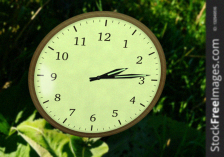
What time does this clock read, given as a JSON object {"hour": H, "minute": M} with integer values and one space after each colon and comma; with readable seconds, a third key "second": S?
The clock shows {"hour": 2, "minute": 14}
